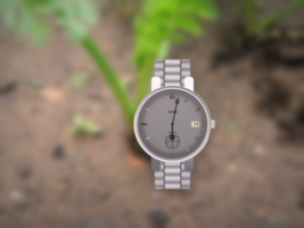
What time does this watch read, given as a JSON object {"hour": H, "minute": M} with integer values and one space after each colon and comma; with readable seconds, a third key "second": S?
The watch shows {"hour": 6, "minute": 2}
